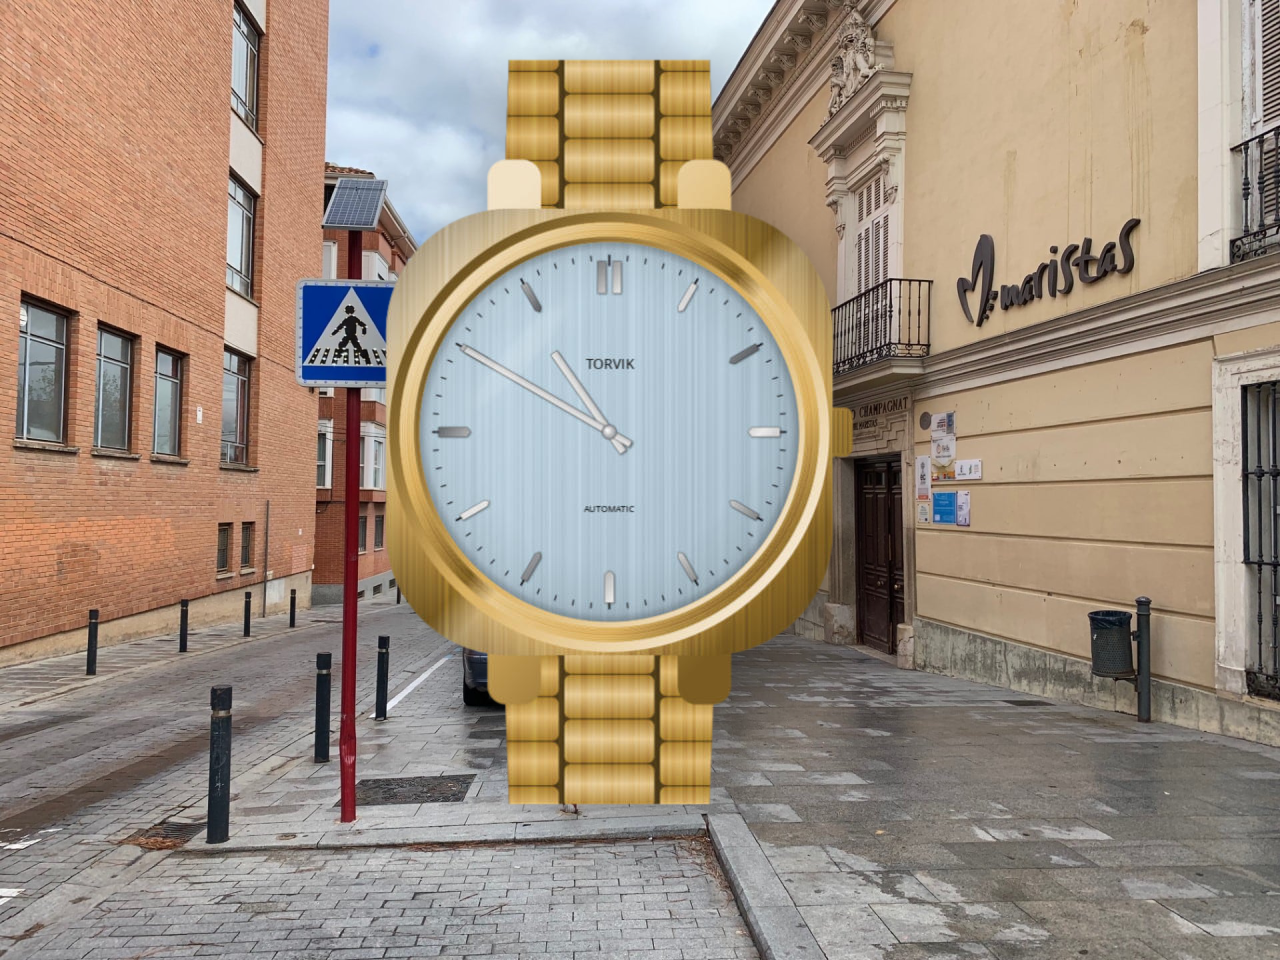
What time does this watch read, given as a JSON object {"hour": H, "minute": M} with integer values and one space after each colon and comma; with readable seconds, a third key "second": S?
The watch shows {"hour": 10, "minute": 50}
